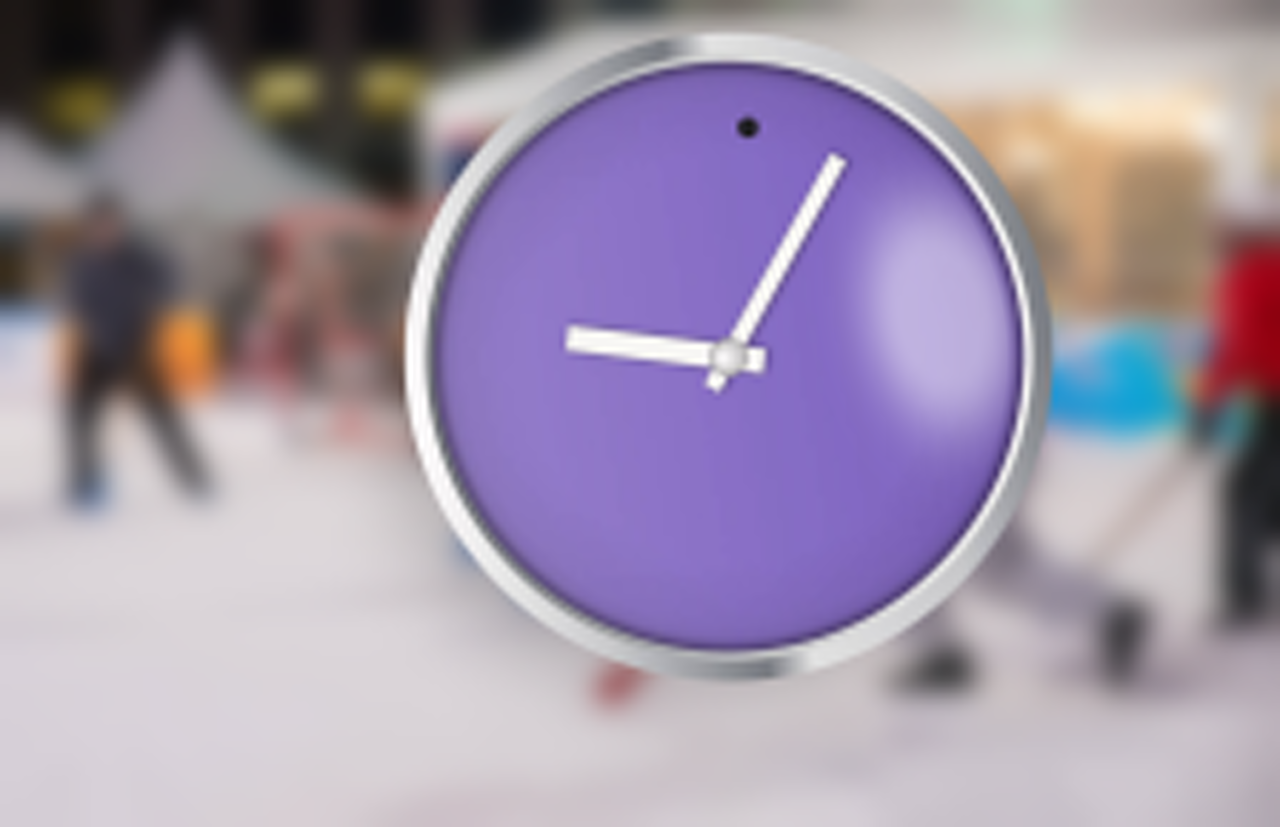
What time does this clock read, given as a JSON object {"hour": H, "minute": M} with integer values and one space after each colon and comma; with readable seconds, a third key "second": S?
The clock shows {"hour": 9, "minute": 4}
